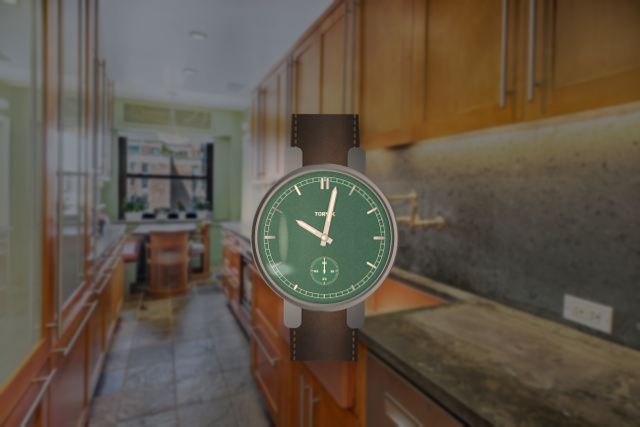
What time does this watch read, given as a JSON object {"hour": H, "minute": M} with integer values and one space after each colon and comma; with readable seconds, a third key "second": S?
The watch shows {"hour": 10, "minute": 2}
